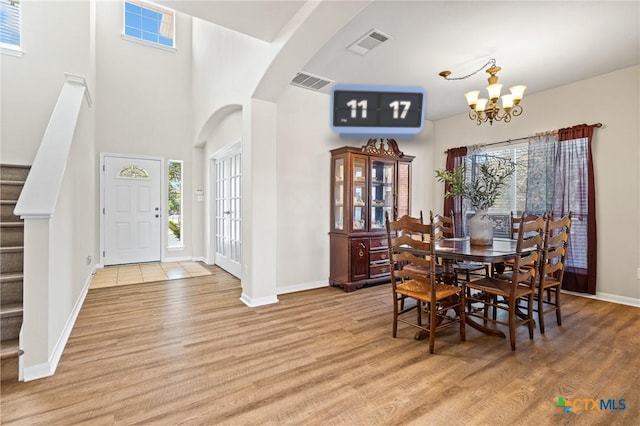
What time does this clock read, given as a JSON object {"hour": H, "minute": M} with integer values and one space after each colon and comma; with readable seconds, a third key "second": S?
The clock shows {"hour": 11, "minute": 17}
